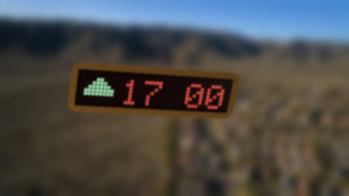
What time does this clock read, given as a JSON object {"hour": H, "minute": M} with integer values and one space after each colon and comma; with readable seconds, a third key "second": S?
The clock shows {"hour": 17, "minute": 0}
